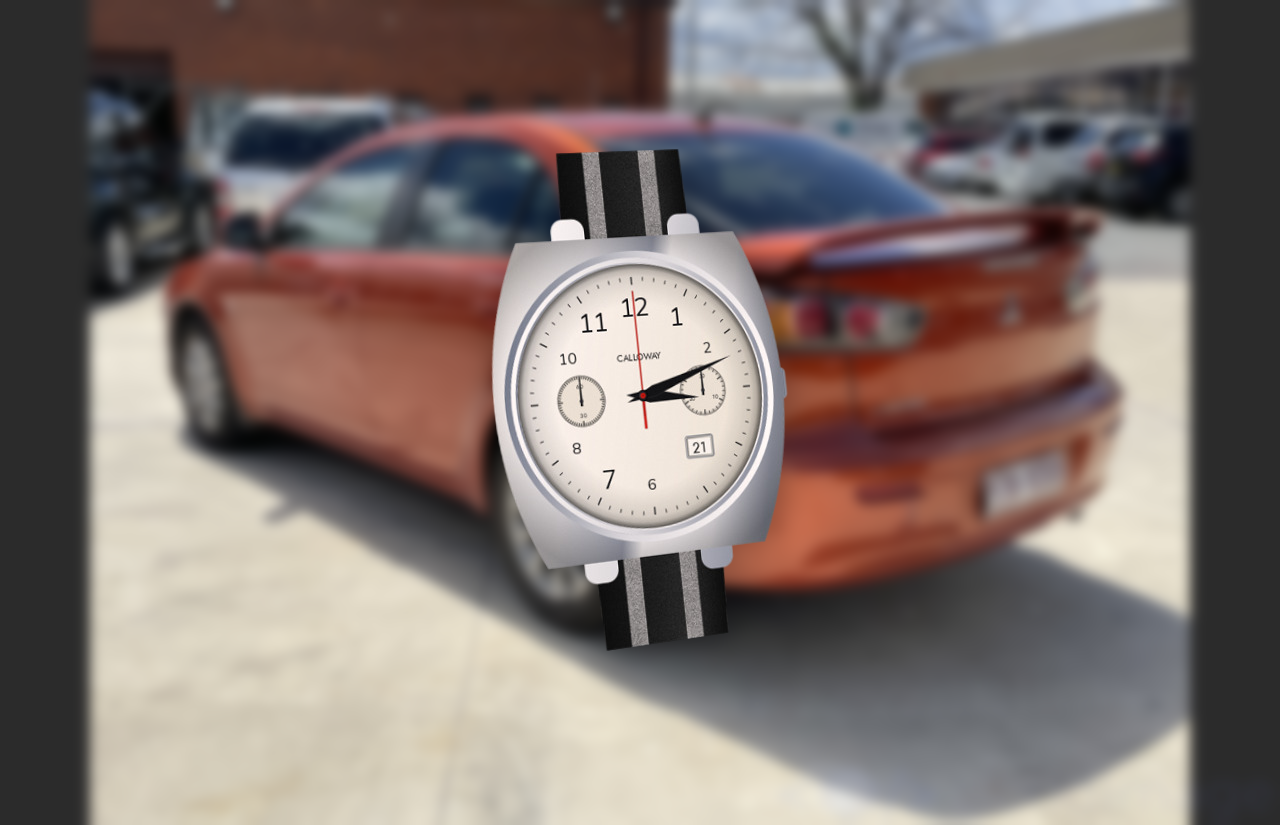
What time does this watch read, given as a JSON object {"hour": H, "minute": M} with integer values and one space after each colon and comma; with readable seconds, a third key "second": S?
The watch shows {"hour": 3, "minute": 12}
